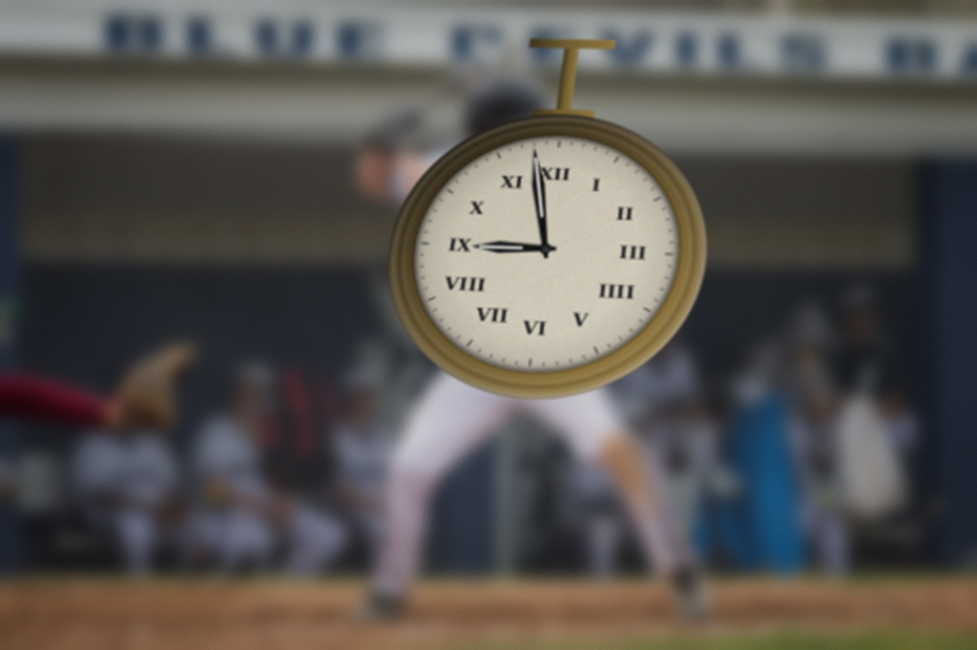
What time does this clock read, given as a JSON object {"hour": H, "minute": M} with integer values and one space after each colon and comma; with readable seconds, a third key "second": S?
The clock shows {"hour": 8, "minute": 58}
